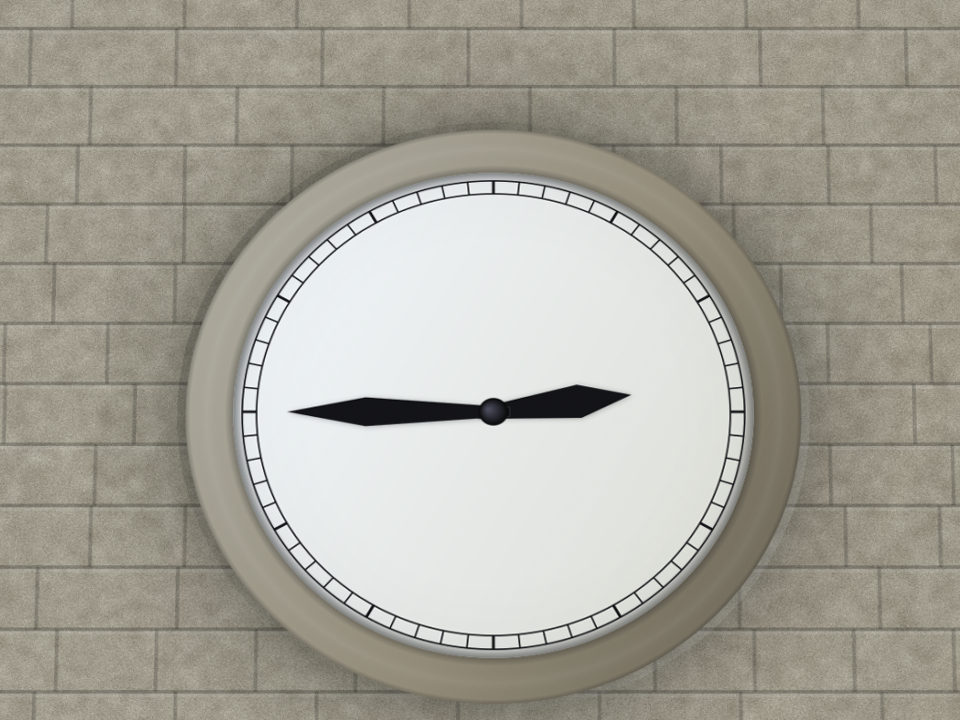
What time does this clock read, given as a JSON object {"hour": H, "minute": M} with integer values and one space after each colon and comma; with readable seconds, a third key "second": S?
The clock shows {"hour": 2, "minute": 45}
